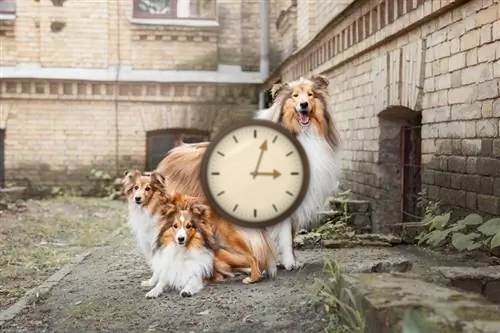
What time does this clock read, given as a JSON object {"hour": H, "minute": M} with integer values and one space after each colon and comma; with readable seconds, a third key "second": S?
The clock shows {"hour": 3, "minute": 3}
